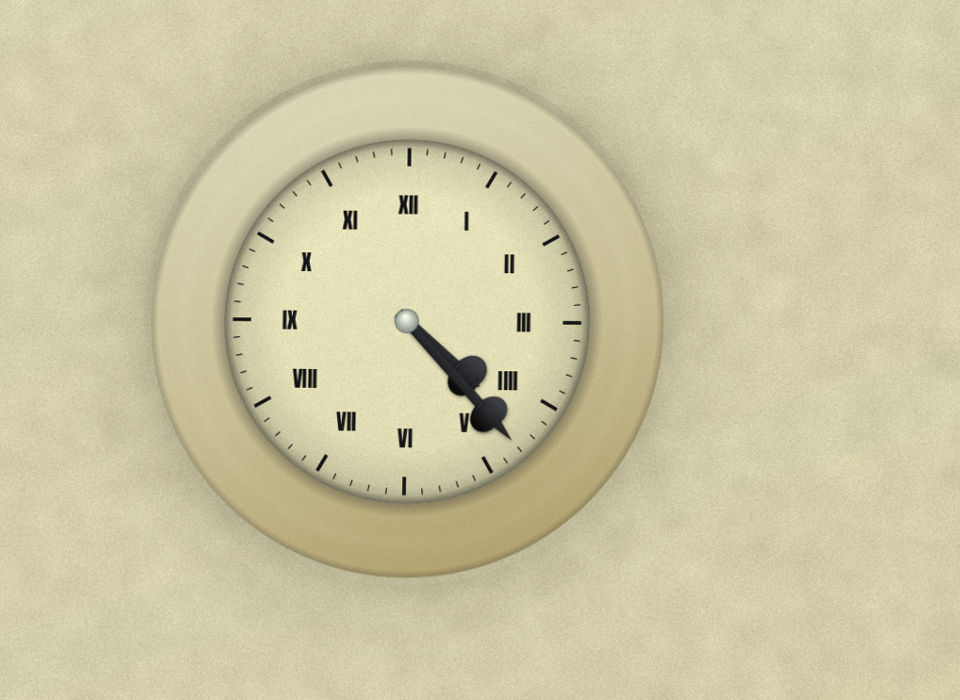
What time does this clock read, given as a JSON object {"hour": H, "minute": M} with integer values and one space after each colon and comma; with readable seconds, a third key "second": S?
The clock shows {"hour": 4, "minute": 23}
